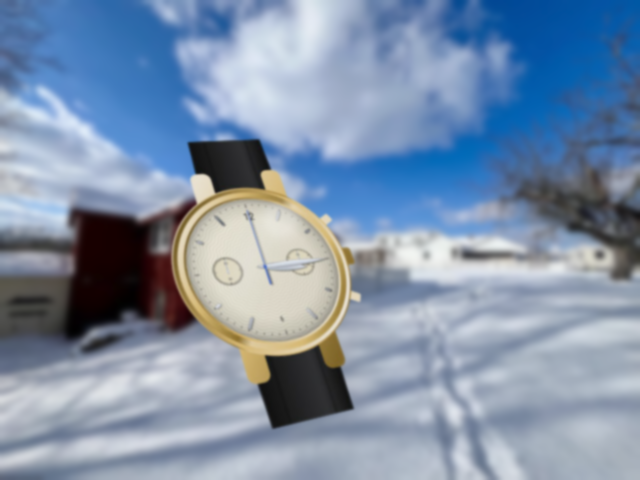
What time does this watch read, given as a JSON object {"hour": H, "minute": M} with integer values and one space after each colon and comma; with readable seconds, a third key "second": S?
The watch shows {"hour": 3, "minute": 15}
